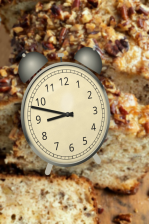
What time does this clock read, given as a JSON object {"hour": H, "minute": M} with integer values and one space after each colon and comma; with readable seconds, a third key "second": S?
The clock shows {"hour": 8, "minute": 48}
